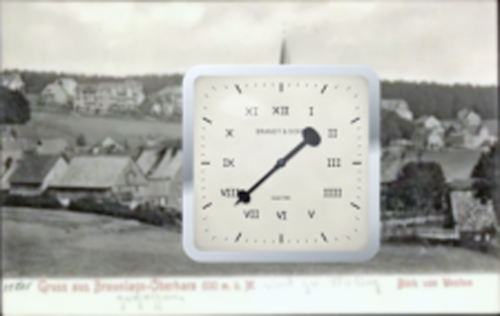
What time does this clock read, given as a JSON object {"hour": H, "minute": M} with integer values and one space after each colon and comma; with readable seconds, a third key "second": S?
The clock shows {"hour": 1, "minute": 38}
